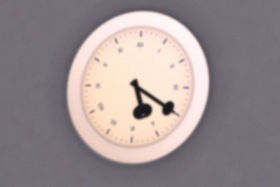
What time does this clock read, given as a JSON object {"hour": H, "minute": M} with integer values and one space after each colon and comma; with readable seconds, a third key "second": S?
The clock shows {"hour": 5, "minute": 20}
